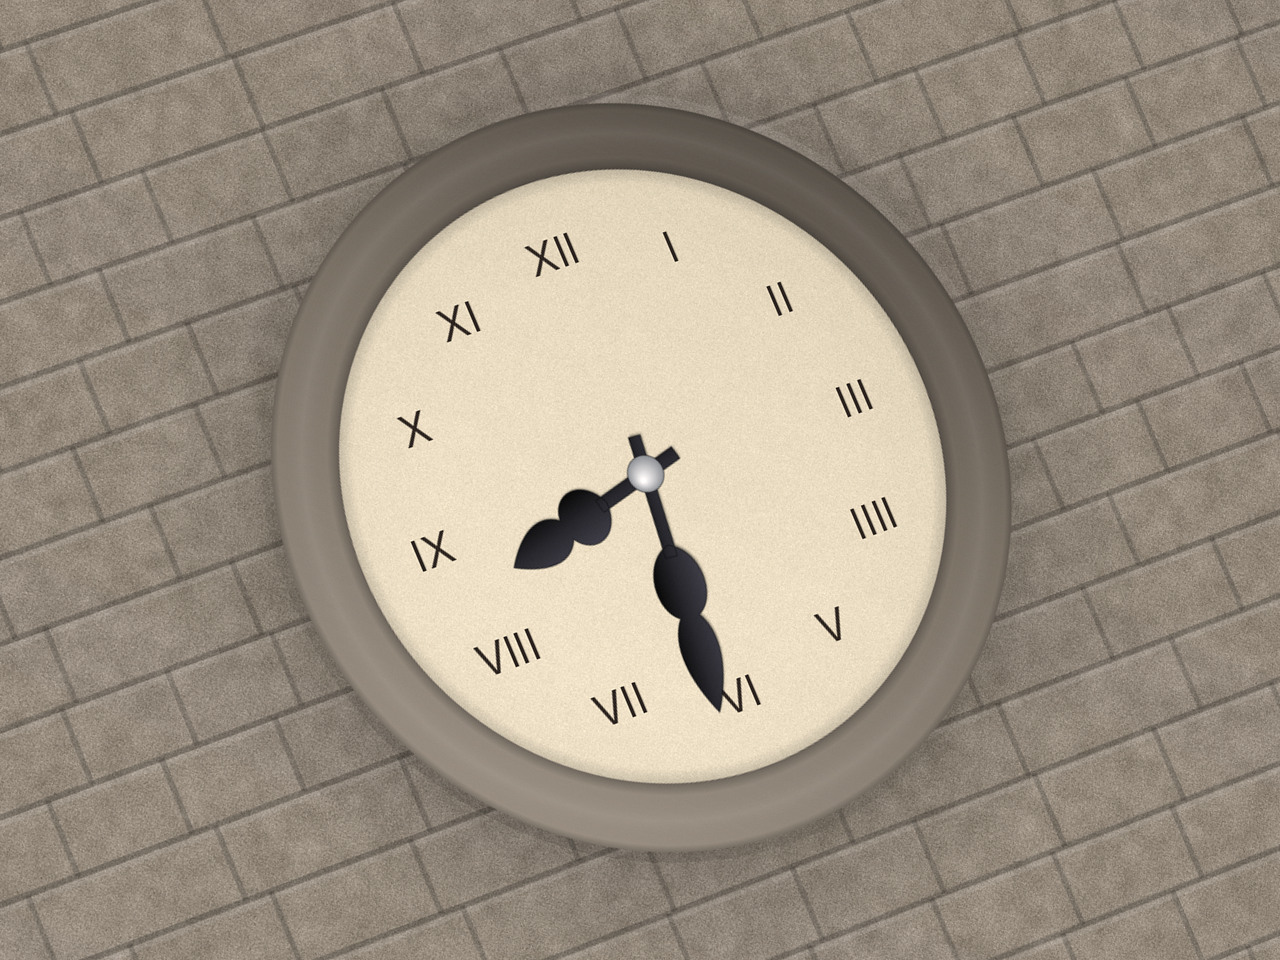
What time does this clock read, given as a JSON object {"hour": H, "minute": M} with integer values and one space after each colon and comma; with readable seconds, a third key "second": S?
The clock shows {"hour": 8, "minute": 31}
